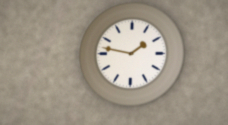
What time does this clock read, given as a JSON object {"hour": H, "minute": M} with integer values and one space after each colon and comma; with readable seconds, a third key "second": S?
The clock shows {"hour": 1, "minute": 47}
